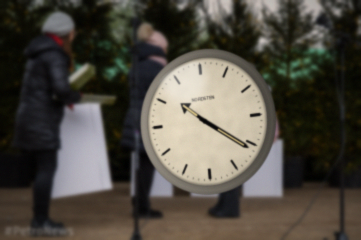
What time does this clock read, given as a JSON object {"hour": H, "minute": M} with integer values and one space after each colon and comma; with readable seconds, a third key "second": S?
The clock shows {"hour": 10, "minute": 21}
